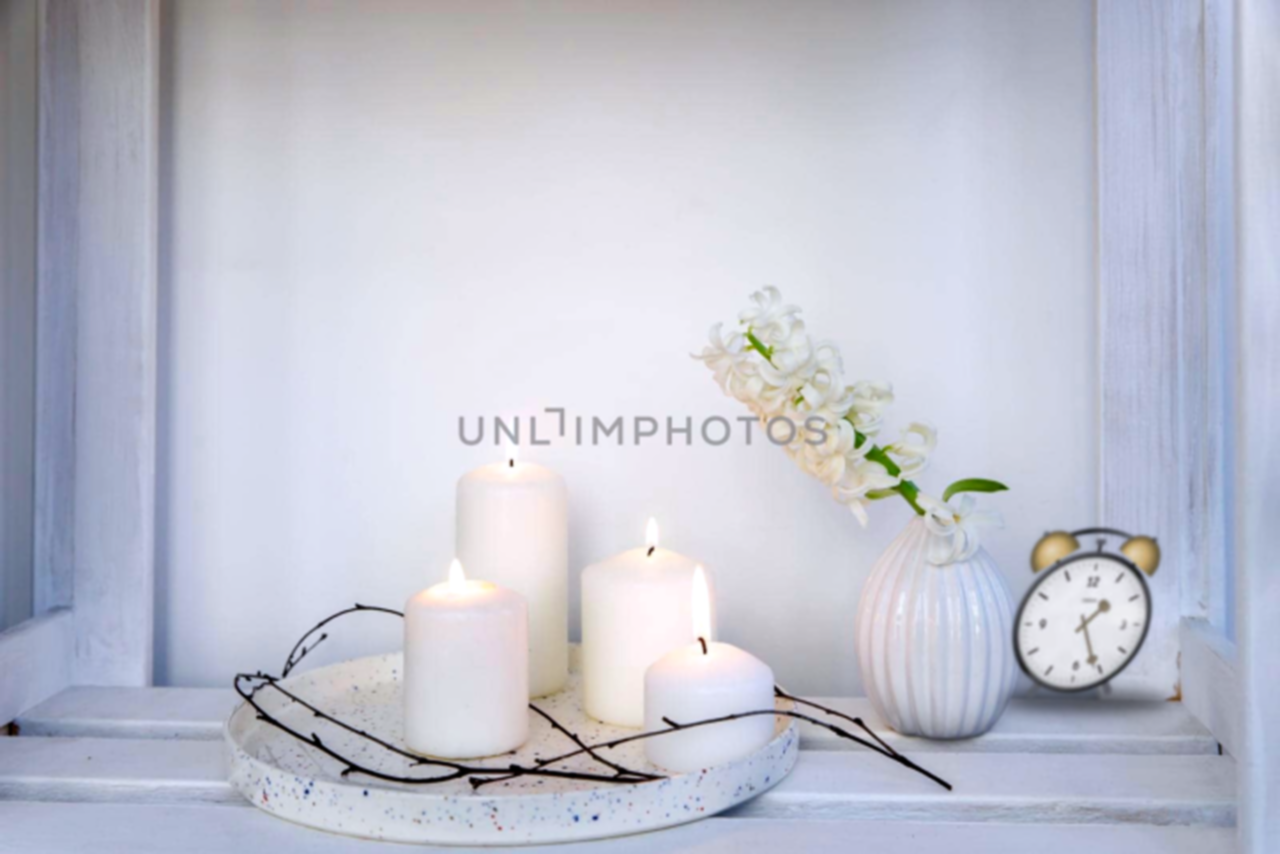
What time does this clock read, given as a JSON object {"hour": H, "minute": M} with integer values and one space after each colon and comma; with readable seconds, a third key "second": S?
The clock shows {"hour": 1, "minute": 26}
